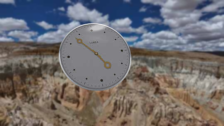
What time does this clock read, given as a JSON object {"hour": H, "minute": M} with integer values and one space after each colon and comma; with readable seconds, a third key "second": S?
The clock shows {"hour": 4, "minute": 53}
